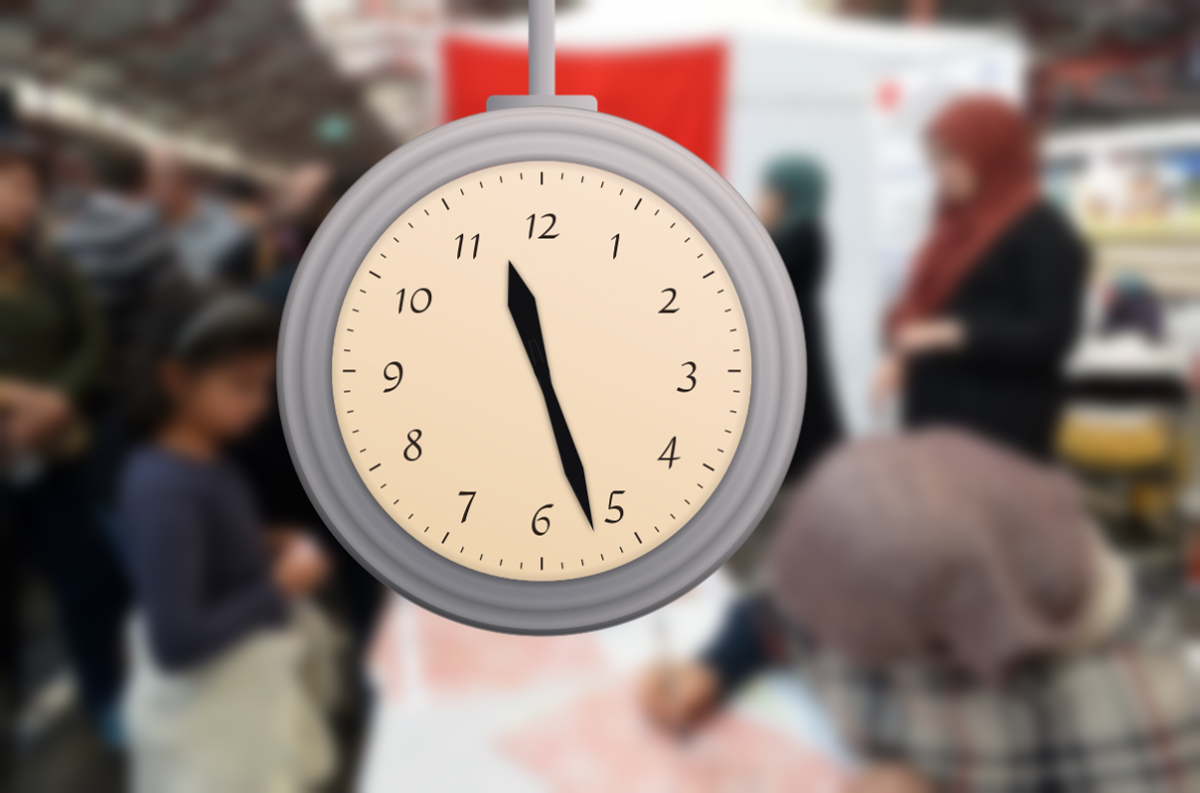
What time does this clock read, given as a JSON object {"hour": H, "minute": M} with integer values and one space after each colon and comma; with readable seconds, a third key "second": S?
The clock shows {"hour": 11, "minute": 27}
